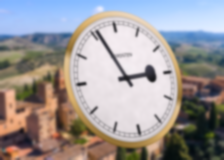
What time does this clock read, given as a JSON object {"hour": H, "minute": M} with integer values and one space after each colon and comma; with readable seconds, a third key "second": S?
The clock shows {"hour": 2, "minute": 56}
